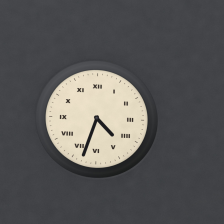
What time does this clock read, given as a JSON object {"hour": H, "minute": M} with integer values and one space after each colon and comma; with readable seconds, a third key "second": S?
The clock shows {"hour": 4, "minute": 33}
